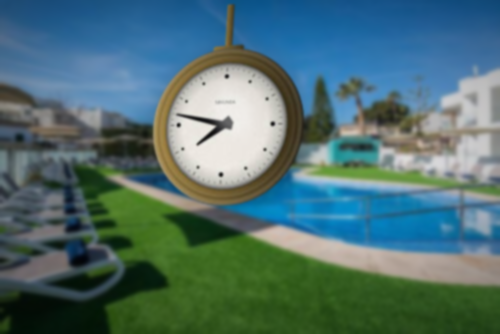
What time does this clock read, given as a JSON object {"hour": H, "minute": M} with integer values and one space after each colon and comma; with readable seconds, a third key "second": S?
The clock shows {"hour": 7, "minute": 47}
